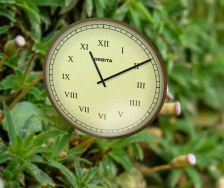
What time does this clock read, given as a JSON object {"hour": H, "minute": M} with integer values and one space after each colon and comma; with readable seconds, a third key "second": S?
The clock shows {"hour": 11, "minute": 10}
